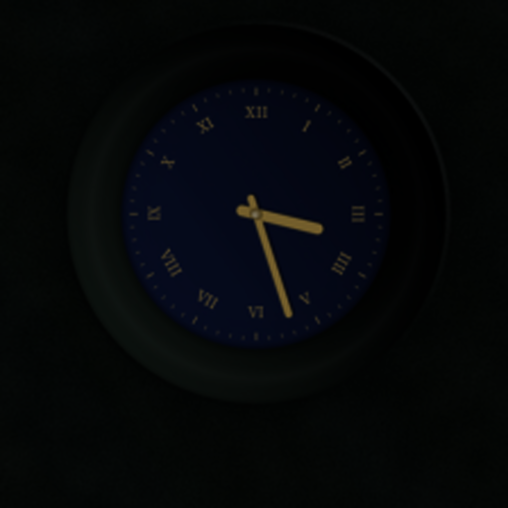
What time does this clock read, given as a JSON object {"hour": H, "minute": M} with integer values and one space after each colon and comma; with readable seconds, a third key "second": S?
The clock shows {"hour": 3, "minute": 27}
